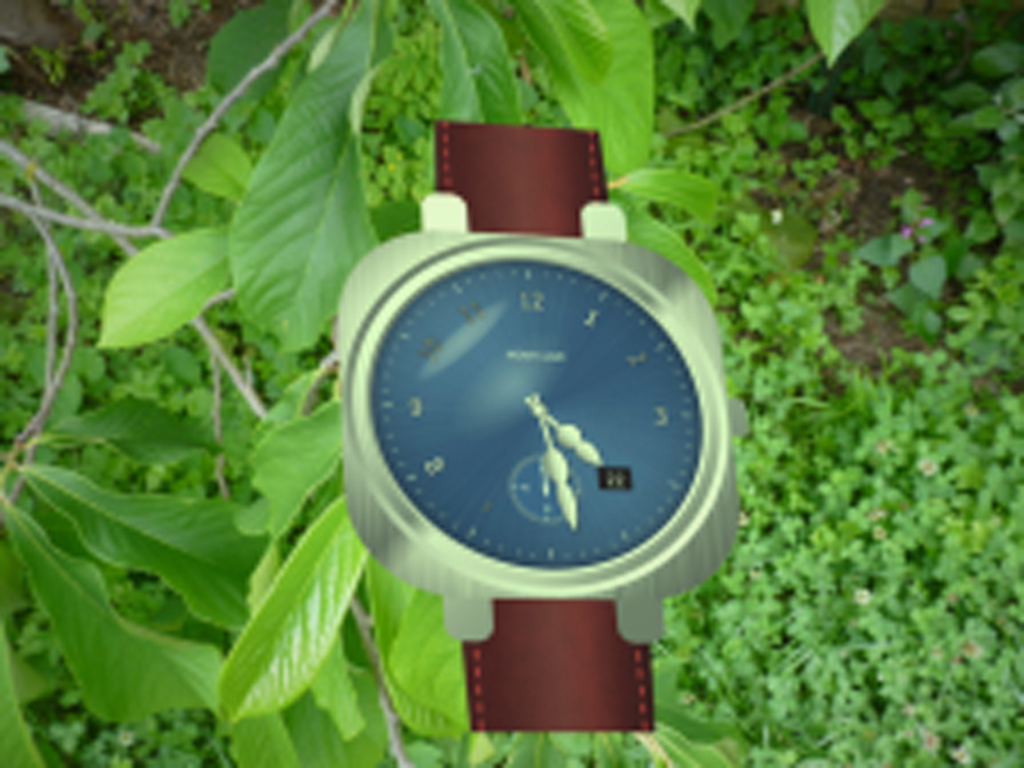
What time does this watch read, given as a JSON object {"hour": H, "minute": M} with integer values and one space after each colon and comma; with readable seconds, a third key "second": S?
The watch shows {"hour": 4, "minute": 28}
